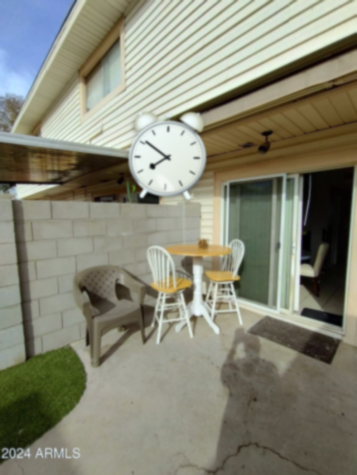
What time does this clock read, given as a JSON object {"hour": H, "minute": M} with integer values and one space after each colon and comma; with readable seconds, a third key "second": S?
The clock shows {"hour": 7, "minute": 51}
